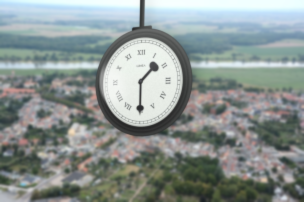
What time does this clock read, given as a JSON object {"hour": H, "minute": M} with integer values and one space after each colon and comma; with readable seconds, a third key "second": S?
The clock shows {"hour": 1, "minute": 30}
